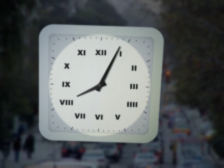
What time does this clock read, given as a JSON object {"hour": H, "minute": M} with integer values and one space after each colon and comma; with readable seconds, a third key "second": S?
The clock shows {"hour": 8, "minute": 4}
